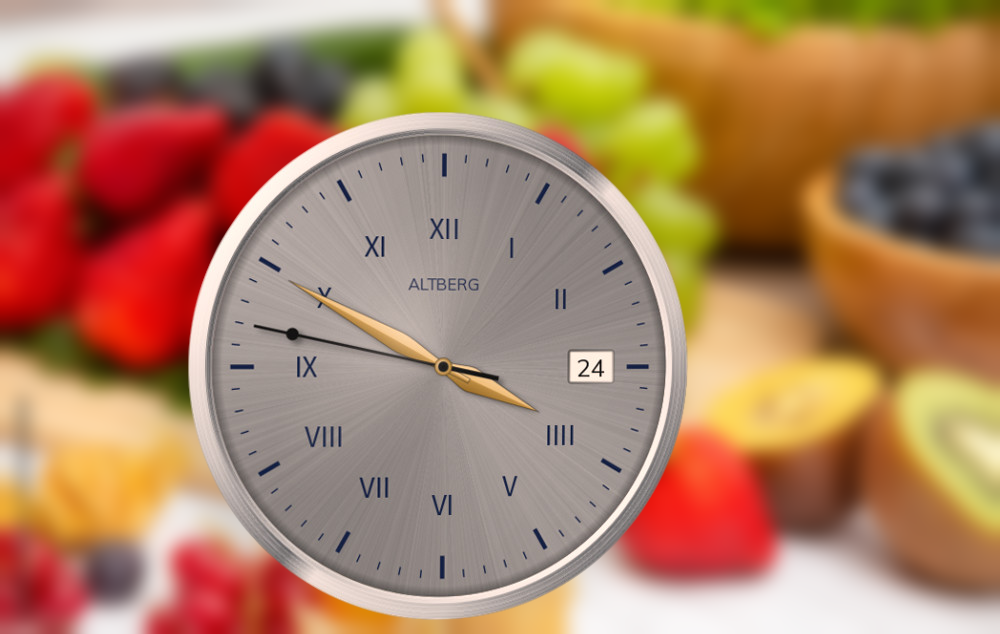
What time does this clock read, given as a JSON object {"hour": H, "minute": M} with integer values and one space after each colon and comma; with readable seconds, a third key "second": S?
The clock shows {"hour": 3, "minute": 49, "second": 47}
